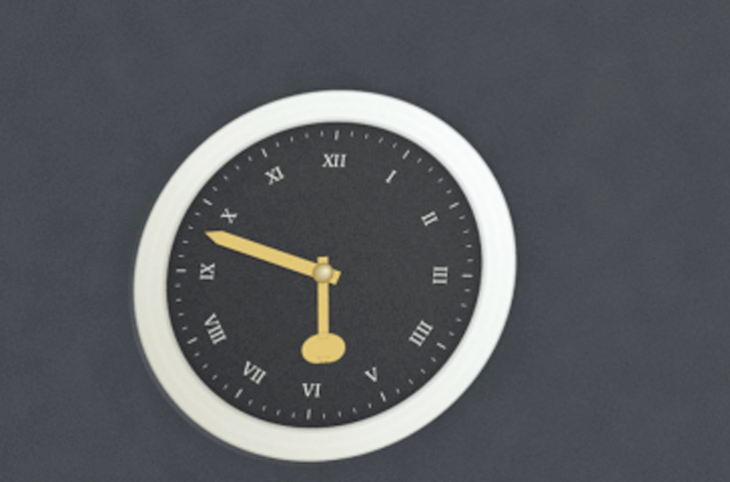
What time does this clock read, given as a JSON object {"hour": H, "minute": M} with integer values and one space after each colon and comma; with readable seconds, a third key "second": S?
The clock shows {"hour": 5, "minute": 48}
